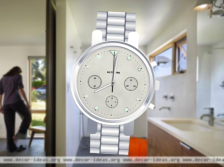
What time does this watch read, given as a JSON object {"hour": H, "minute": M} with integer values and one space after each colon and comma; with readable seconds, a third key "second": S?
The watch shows {"hour": 8, "minute": 1}
